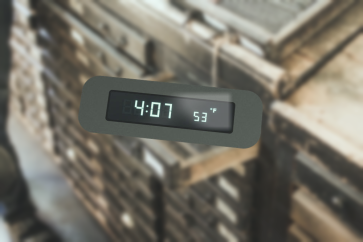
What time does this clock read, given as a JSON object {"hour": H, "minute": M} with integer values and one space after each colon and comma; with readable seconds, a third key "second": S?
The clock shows {"hour": 4, "minute": 7}
